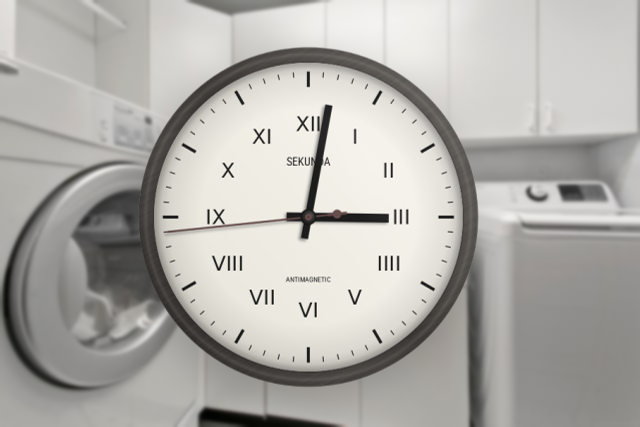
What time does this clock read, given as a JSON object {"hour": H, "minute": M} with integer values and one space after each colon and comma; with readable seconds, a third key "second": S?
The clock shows {"hour": 3, "minute": 1, "second": 44}
